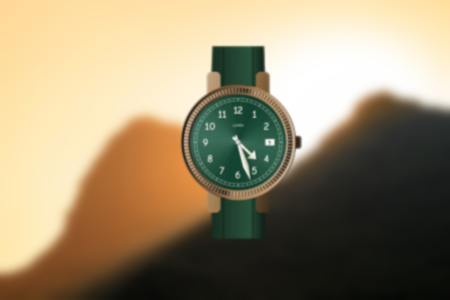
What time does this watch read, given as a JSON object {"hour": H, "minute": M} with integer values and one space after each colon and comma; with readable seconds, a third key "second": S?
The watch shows {"hour": 4, "minute": 27}
